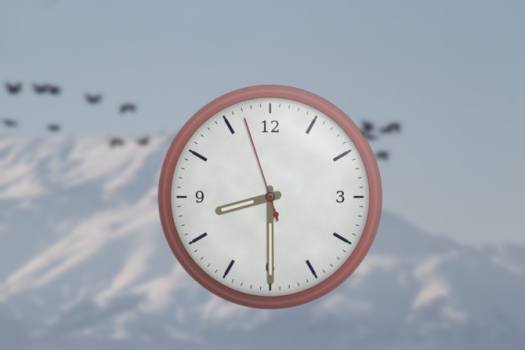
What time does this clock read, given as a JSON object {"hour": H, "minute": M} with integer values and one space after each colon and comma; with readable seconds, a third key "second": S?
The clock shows {"hour": 8, "minute": 29, "second": 57}
